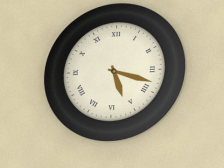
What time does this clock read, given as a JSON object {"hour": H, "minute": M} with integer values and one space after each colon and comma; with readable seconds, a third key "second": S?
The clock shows {"hour": 5, "minute": 18}
